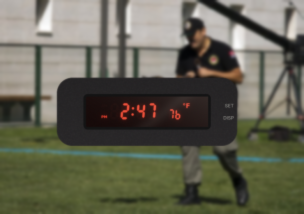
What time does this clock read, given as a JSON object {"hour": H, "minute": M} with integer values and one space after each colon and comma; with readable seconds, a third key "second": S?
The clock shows {"hour": 2, "minute": 47}
